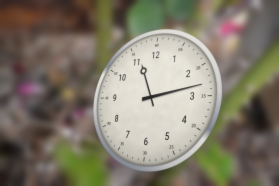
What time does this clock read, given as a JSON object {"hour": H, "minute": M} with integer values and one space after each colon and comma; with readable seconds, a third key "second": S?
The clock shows {"hour": 11, "minute": 13}
